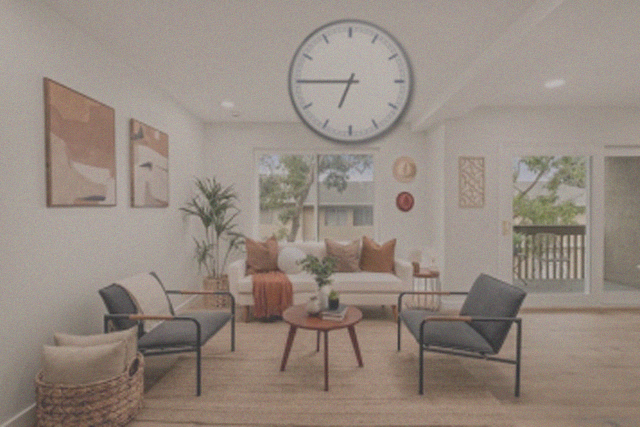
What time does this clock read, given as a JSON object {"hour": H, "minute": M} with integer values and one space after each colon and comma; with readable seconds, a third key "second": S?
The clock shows {"hour": 6, "minute": 45}
